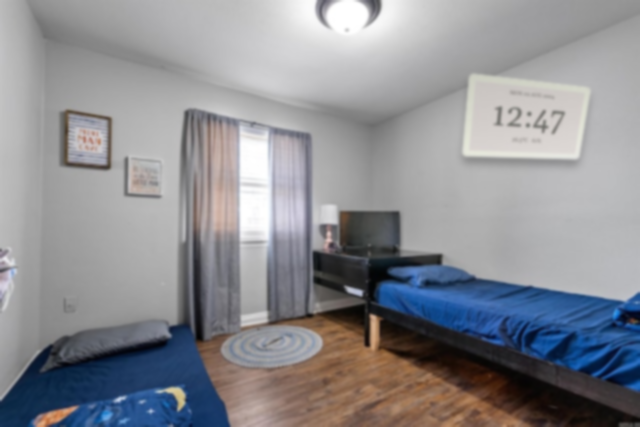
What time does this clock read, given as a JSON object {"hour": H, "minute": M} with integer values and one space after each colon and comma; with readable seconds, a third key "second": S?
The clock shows {"hour": 12, "minute": 47}
